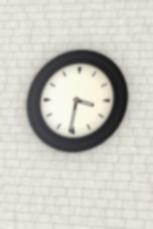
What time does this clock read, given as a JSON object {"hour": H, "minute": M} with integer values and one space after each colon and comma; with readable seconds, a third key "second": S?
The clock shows {"hour": 3, "minute": 31}
